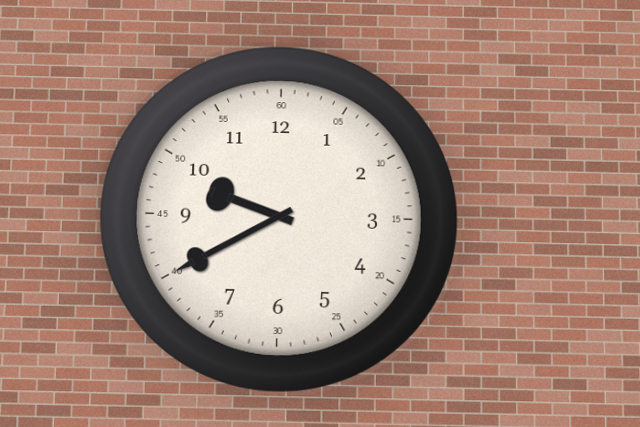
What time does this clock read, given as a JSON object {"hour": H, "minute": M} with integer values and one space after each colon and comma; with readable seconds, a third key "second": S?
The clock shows {"hour": 9, "minute": 40}
